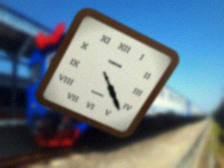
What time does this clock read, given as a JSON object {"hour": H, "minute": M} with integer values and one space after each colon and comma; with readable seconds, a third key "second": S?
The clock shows {"hour": 4, "minute": 22}
